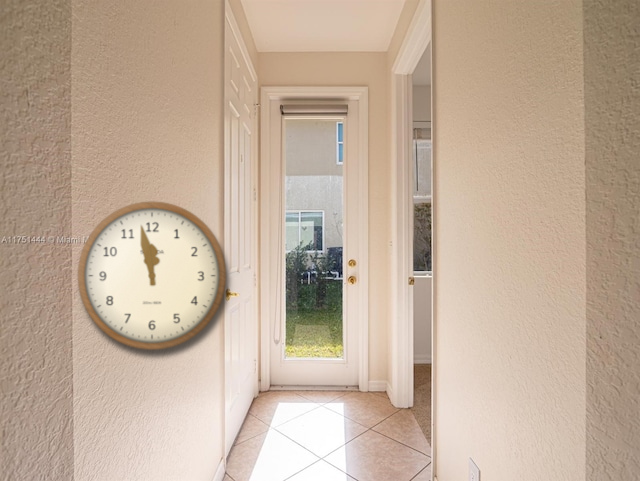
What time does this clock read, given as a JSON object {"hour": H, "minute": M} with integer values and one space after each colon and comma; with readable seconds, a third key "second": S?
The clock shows {"hour": 11, "minute": 58}
